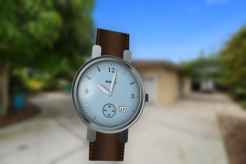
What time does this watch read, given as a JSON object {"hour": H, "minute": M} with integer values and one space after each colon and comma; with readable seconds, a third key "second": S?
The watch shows {"hour": 10, "minute": 2}
